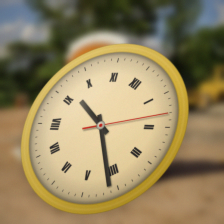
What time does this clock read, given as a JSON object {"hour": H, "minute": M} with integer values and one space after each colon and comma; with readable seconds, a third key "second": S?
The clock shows {"hour": 9, "minute": 21, "second": 8}
